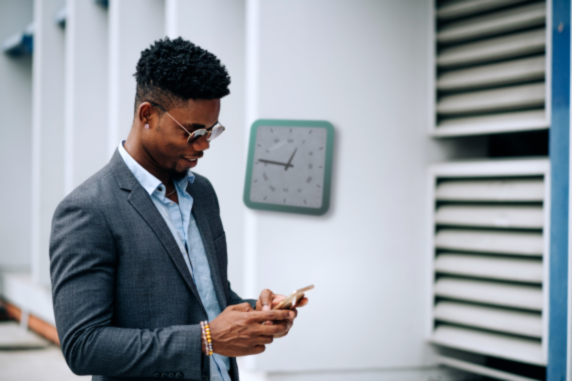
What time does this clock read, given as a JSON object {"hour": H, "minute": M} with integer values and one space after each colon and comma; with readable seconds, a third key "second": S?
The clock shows {"hour": 12, "minute": 46}
